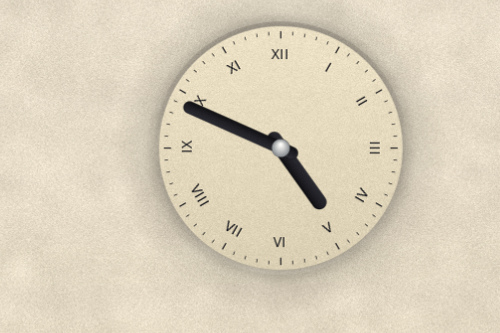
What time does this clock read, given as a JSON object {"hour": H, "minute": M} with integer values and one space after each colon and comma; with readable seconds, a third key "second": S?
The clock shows {"hour": 4, "minute": 49}
